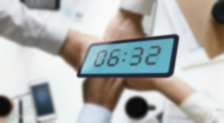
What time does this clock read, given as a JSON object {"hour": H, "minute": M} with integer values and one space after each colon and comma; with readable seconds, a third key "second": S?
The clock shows {"hour": 6, "minute": 32}
